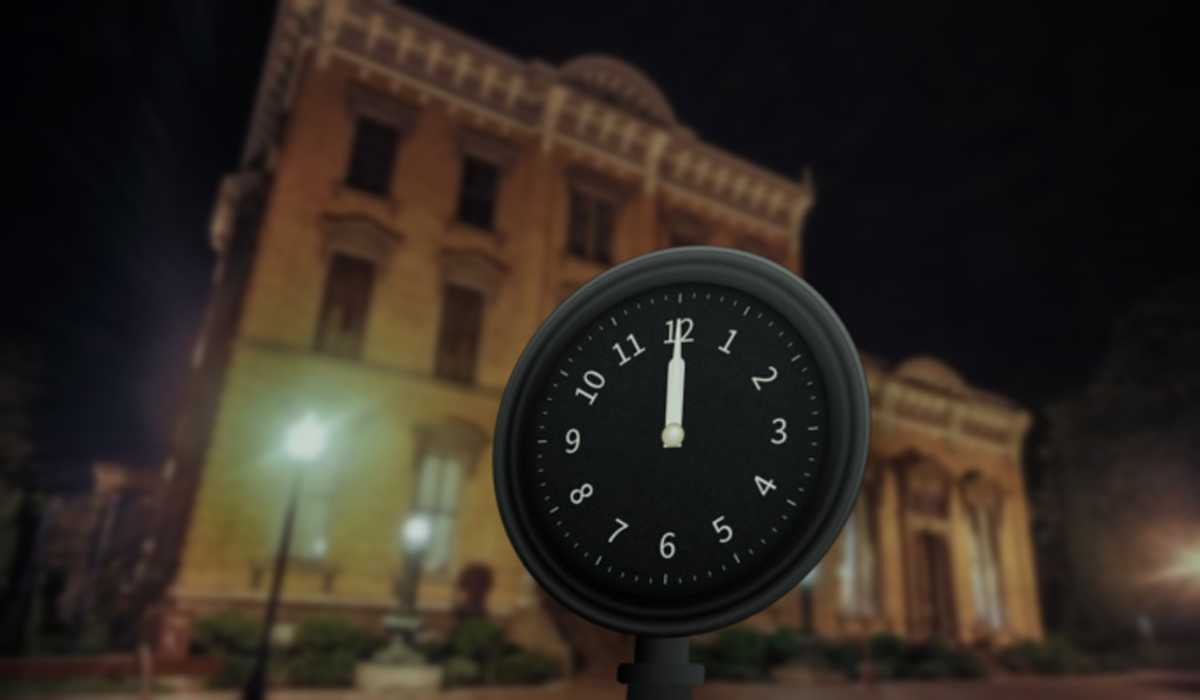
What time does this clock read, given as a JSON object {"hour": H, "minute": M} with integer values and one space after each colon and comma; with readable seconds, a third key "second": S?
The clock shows {"hour": 12, "minute": 0}
